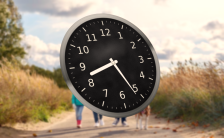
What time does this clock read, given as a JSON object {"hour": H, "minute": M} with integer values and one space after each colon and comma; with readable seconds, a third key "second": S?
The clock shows {"hour": 8, "minute": 26}
